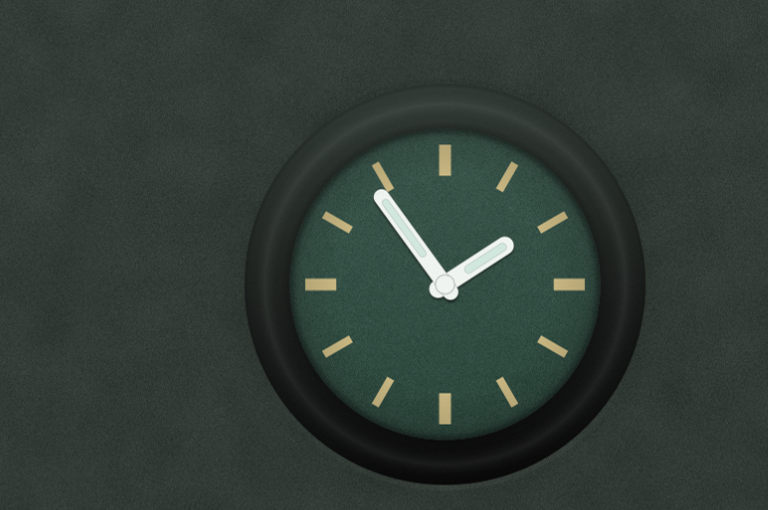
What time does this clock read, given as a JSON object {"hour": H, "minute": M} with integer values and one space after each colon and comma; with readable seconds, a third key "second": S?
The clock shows {"hour": 1, "minute": 54}
